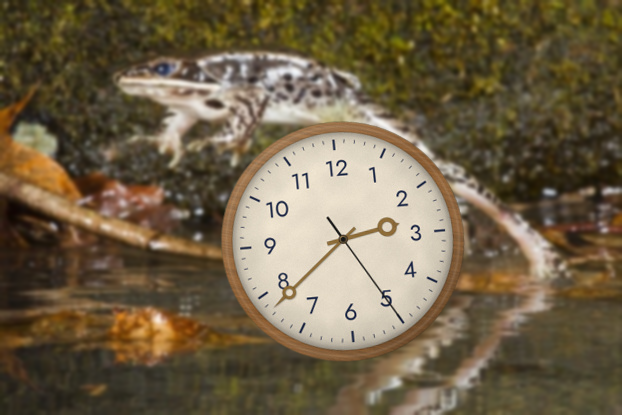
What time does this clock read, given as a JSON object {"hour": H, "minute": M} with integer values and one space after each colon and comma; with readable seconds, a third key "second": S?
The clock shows {"hour": 2, "minute": 38, "second": 25}
